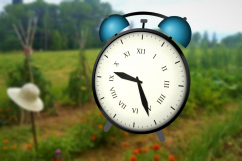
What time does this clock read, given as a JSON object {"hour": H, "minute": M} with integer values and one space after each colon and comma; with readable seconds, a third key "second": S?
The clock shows {"hour": 9, "minute": 26}
